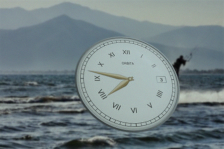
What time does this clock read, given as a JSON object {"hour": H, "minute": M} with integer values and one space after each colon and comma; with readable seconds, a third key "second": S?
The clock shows {"hour": 7, "minute": 47}
